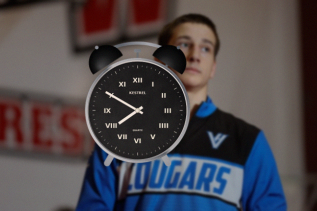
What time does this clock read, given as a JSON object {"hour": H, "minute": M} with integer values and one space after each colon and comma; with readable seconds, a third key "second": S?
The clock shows {"hour": 7, "minute": 50}
